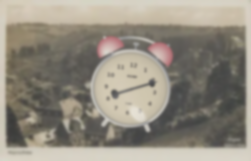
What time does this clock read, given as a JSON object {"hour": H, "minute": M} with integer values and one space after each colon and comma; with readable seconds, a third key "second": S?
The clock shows {"hour": 8, "minute": 11}
